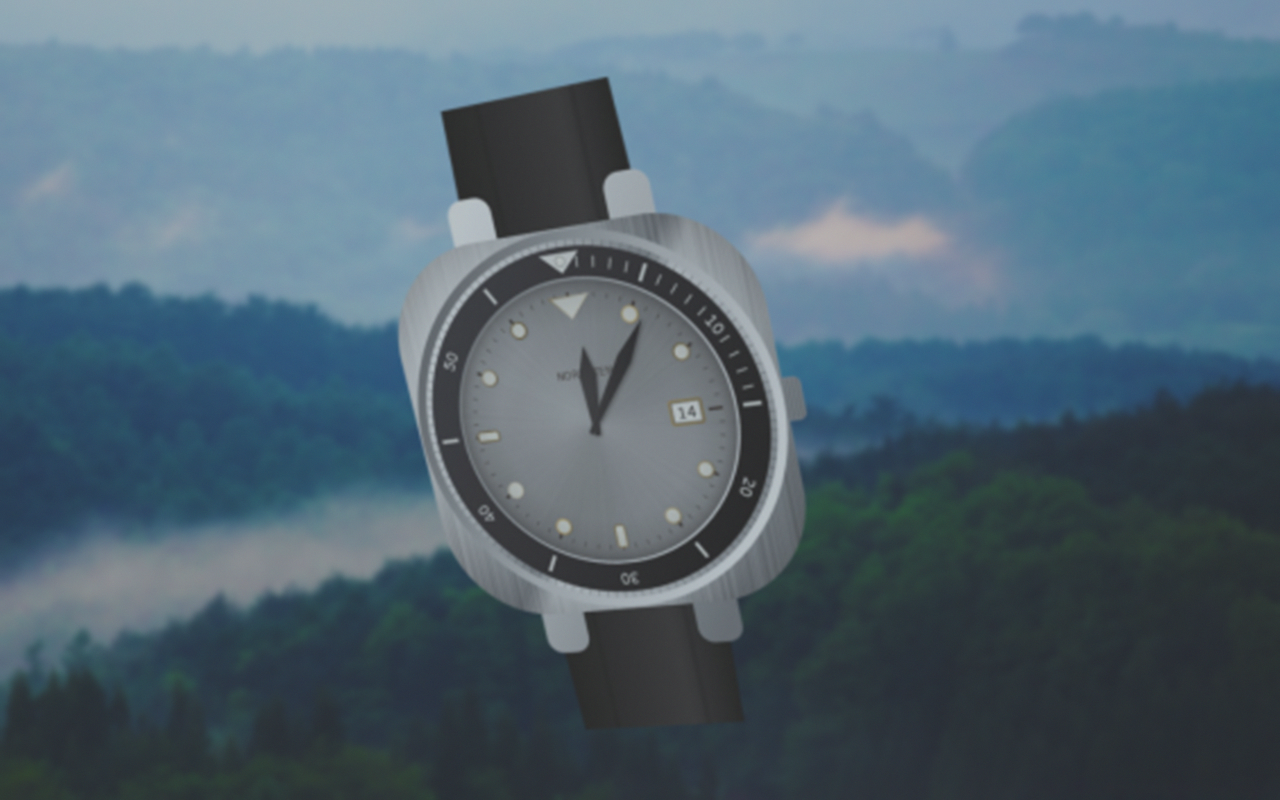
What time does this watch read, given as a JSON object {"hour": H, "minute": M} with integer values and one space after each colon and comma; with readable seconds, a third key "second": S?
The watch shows {"hour": 12, "minute": 6}
